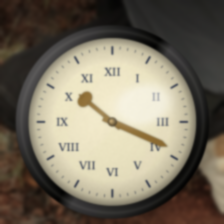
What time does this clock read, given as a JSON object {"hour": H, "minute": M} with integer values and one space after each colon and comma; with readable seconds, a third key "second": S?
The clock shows {"hour": 10, "minute": 19}
